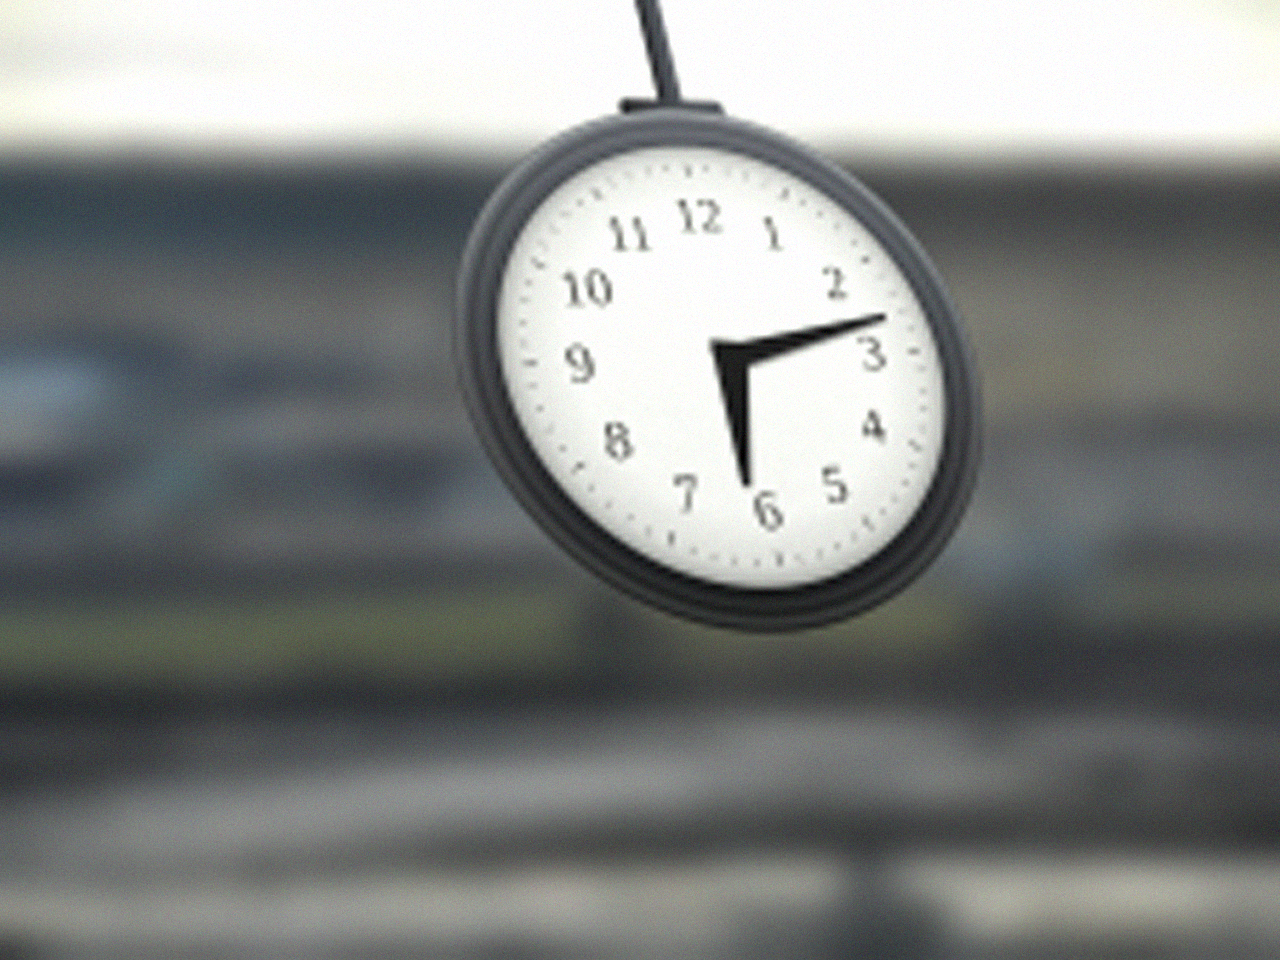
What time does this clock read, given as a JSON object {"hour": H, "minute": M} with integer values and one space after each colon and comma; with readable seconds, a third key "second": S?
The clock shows {"hour": 6, "minute": 13}
